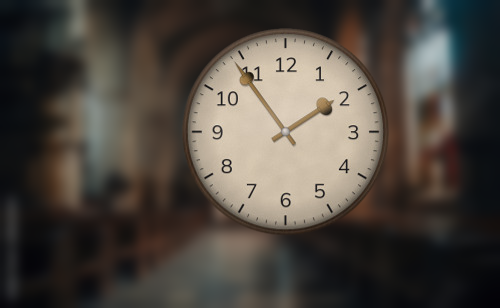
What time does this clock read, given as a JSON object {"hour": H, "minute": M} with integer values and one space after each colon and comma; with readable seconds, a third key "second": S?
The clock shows {"hour": 1, "minute": 54}
